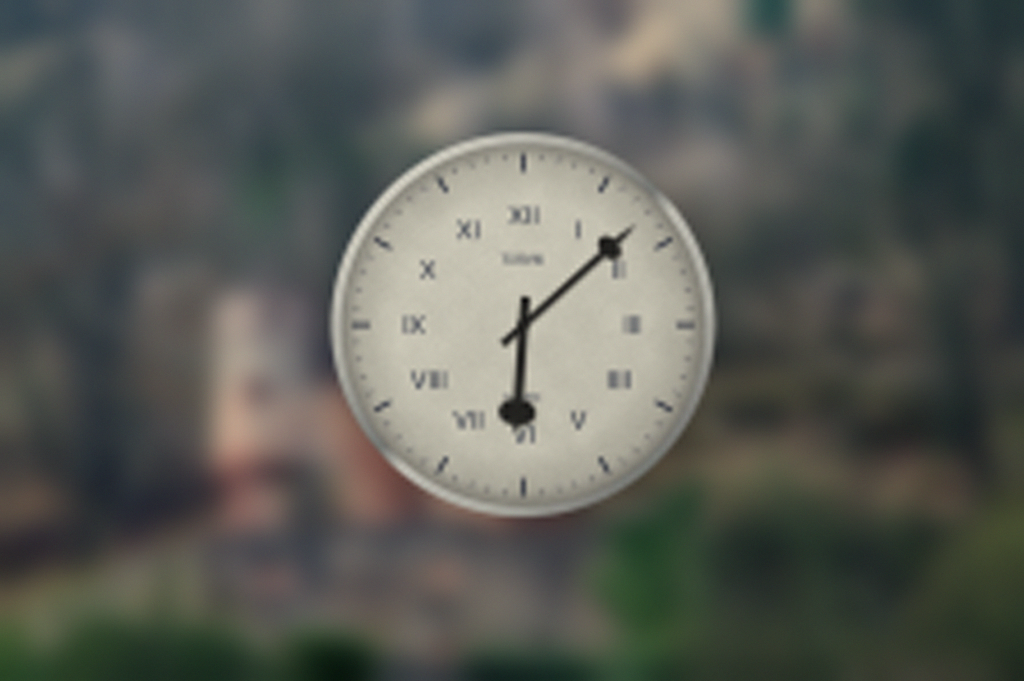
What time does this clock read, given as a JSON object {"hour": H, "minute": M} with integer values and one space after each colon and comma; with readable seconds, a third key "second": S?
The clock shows {"hour": 6, "minute": 8}
